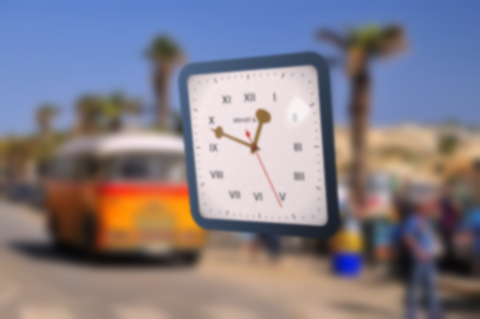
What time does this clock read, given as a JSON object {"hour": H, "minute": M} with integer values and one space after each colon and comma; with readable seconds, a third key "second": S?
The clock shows {"hour": 12, "minute": 48, "second": 26}
